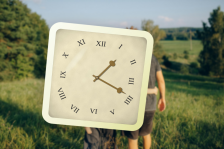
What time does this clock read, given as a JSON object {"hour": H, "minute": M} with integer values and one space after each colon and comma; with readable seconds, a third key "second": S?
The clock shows {"hour": 1, "minute": 19}
